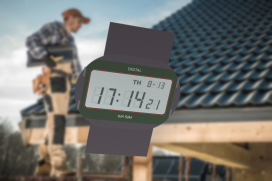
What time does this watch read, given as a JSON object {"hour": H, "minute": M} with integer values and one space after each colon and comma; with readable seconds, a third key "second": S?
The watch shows {"hour": 17, "minute": 14, "second": 21}
